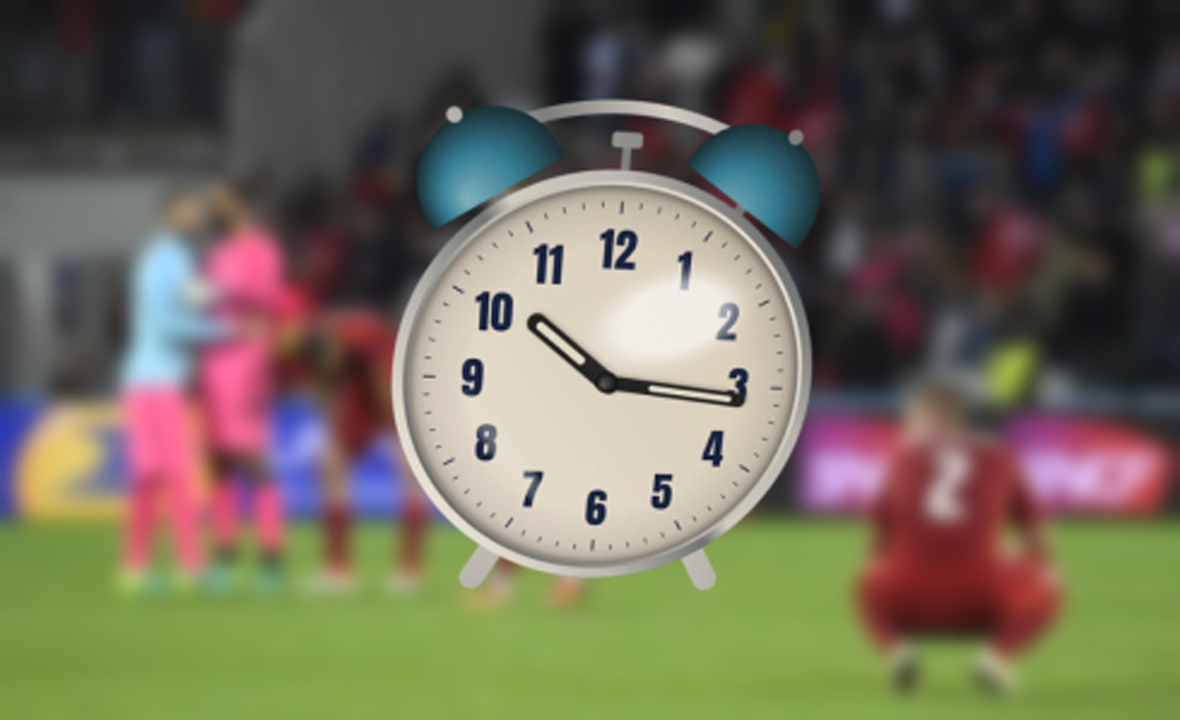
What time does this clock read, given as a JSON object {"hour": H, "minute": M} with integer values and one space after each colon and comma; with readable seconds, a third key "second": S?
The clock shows {"hour": 10, "minute": 16}
